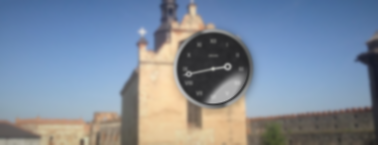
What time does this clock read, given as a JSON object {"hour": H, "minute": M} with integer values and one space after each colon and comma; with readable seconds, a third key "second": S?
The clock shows {"hour": 2, "minute": 43}
